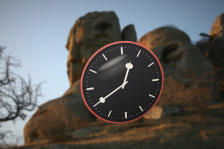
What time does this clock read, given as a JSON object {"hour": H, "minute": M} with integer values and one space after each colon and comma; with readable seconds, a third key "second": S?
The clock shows {"hour": 12, "minute": 40}
